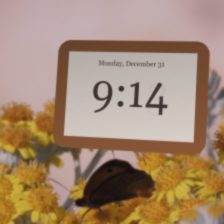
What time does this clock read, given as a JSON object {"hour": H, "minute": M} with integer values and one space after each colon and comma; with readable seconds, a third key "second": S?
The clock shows {"hour": 9, "minute": 14}
